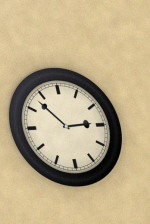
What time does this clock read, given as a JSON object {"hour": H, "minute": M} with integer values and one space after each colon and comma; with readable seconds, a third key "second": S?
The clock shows {"hour": 2, "minute": 53}
